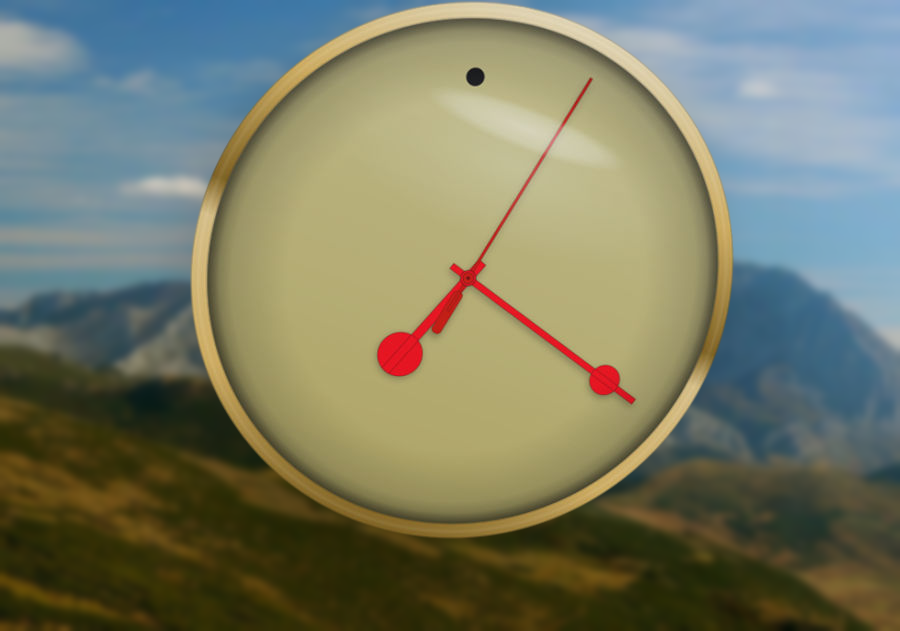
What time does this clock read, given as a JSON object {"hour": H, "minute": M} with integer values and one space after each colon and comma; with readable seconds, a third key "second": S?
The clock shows {"hour": 7, "minute": 21, "second": 5}
